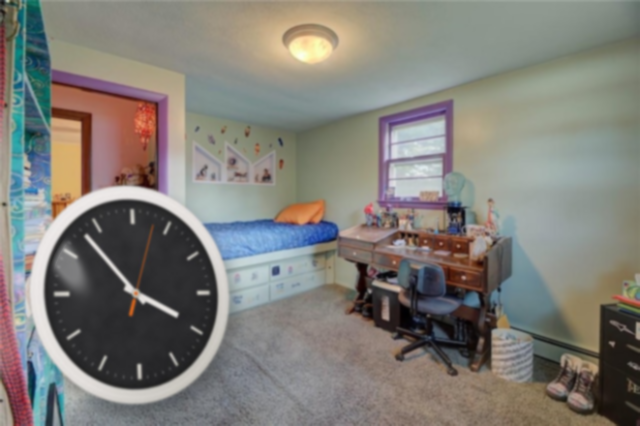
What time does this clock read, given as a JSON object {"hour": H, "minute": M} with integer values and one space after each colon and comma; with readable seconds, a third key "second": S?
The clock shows {"hour": 3, "minute": 53, "second": 3}
